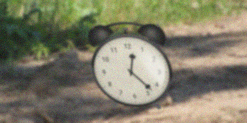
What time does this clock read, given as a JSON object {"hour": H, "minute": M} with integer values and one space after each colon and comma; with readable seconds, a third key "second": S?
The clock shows {"hour": 12, "minute": 23}
